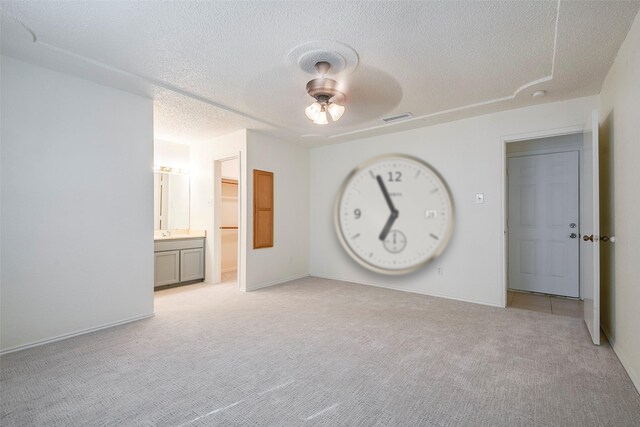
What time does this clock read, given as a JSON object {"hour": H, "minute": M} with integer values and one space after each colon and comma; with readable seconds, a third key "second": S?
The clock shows {"hour": 6, "minute": 56}
